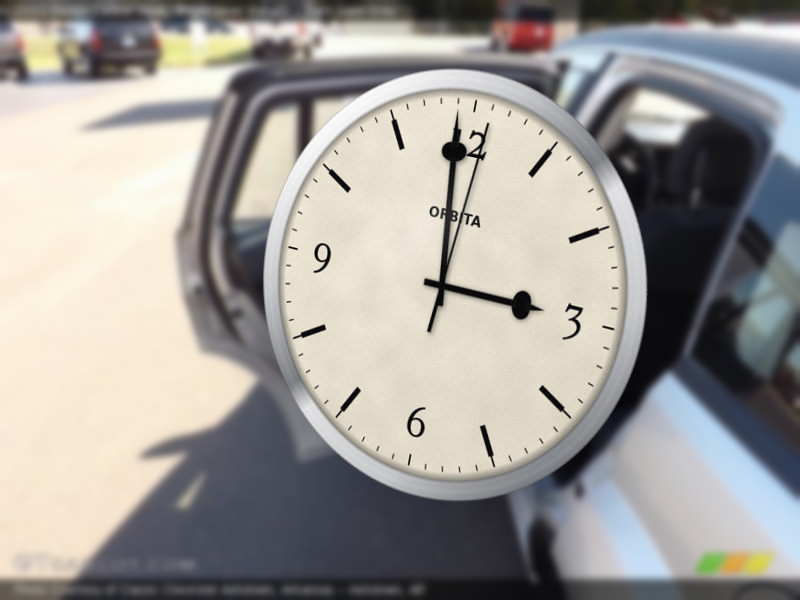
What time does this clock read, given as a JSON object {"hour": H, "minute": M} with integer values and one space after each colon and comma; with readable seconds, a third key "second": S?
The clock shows {"hour": 2, "minute": 59, "second": 1}
